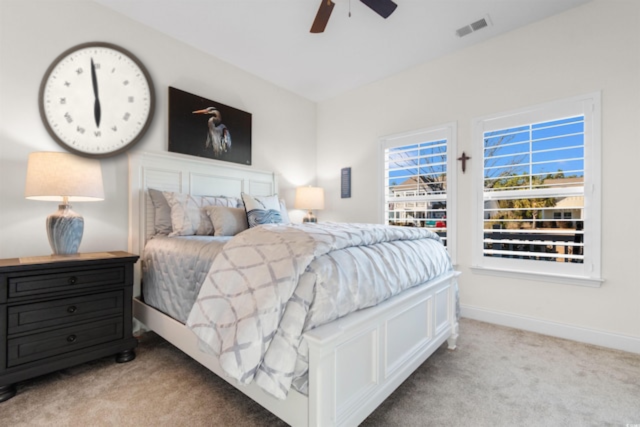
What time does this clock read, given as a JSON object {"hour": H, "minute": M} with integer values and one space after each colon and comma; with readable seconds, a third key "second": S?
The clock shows {"hour": 5, "minute": 59}
